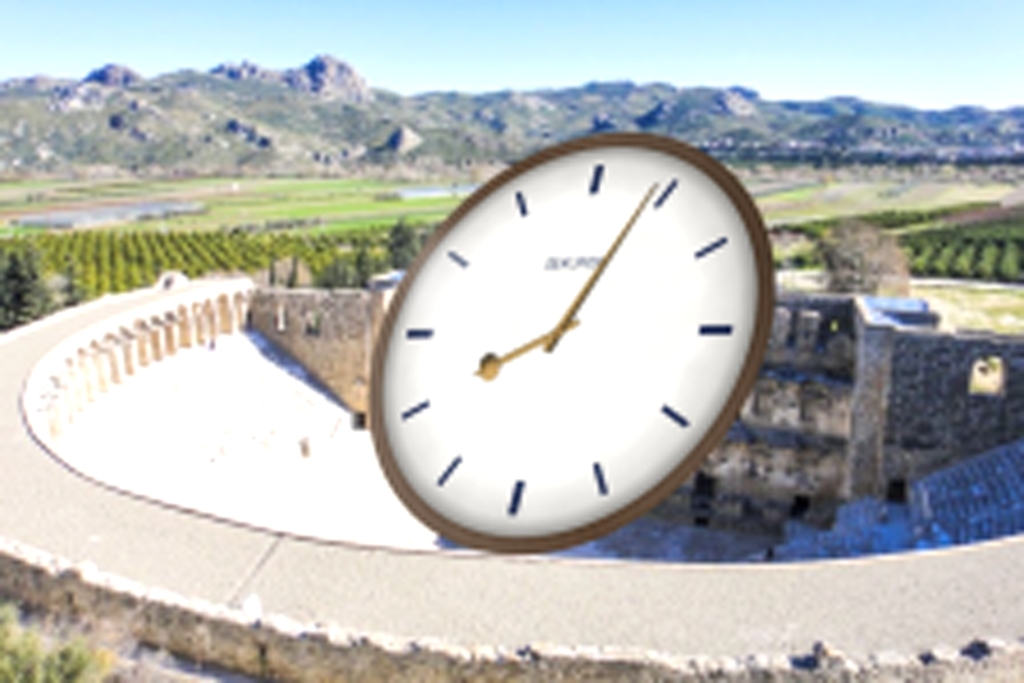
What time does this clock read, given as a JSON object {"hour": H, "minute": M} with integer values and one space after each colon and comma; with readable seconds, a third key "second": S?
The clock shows {"hour": 8, "minute": 4}
